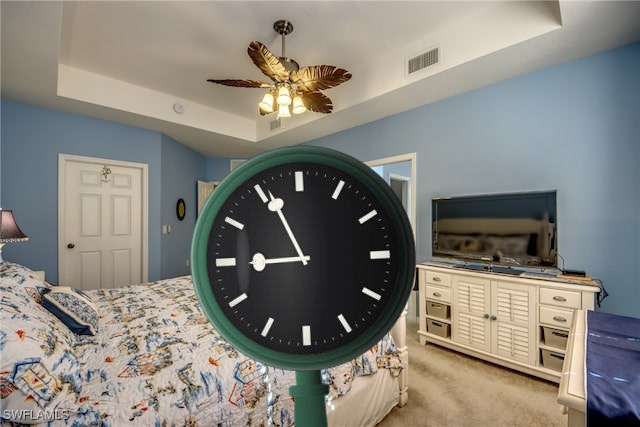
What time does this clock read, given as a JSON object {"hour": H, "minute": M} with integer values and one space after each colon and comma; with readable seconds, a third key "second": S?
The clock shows {"hour": 8, "minute": 56}
